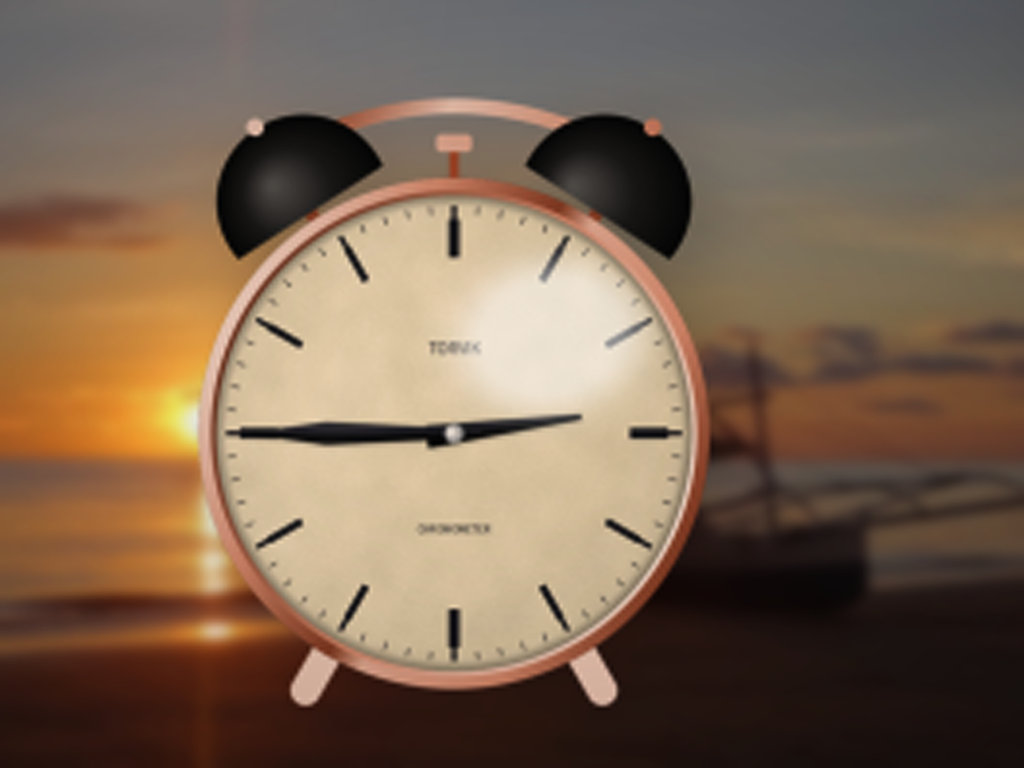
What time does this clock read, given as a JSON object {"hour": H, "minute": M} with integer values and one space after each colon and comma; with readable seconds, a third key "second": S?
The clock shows {"hour": 2, "minute": 45}
